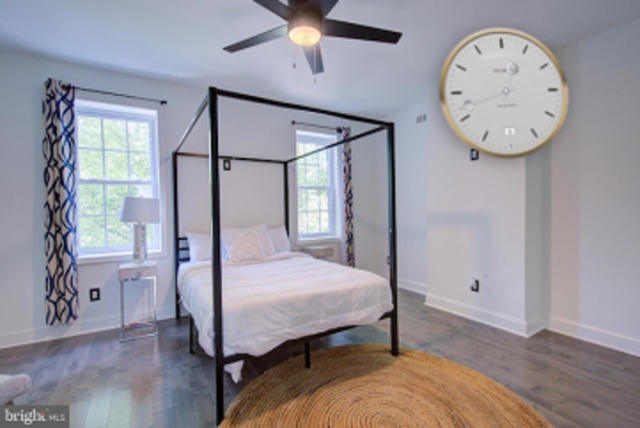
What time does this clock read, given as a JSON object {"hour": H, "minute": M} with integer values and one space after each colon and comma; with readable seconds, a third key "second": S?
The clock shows {"hour": 12, "minute": 42}
